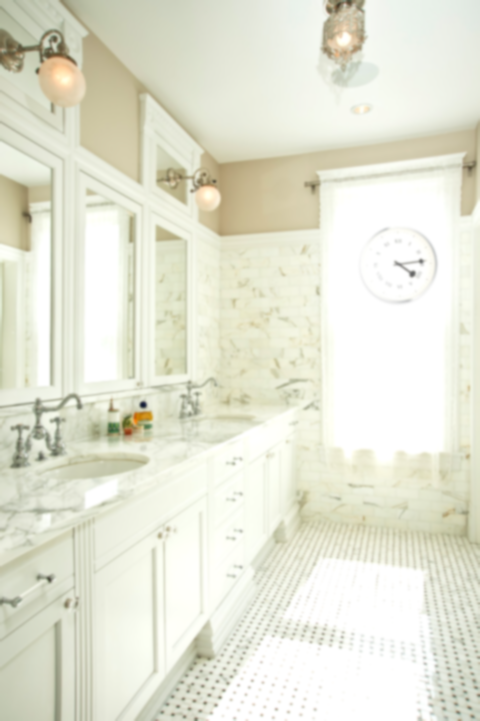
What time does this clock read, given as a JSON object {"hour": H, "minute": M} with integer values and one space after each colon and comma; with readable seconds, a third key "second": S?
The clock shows {"hour": 4, "minute": 14}
